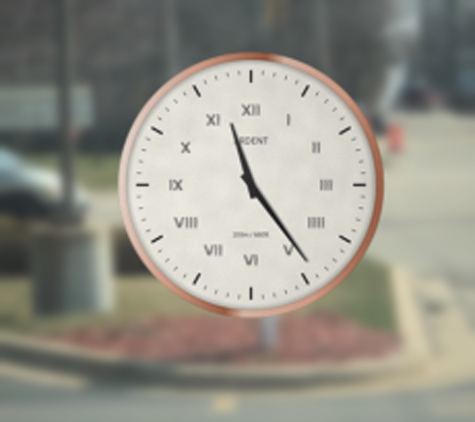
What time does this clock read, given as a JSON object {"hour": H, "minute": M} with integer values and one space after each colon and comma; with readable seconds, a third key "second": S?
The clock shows {"hour": 11, "minute": 24}
